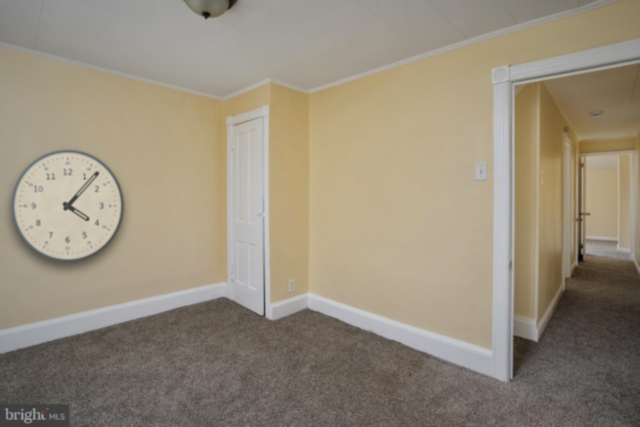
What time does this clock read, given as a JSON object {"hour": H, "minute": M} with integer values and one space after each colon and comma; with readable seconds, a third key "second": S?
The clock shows {"hour": 4, "minute": 7}
